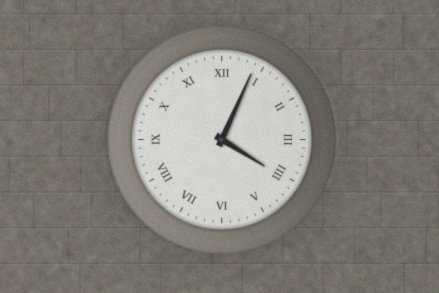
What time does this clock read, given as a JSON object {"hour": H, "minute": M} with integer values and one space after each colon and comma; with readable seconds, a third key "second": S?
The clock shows {"hour": 4, "minute": 4}
